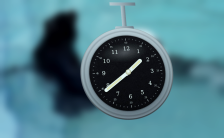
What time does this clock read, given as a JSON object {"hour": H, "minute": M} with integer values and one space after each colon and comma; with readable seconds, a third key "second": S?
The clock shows {"hour": 1, "minute": 39}
